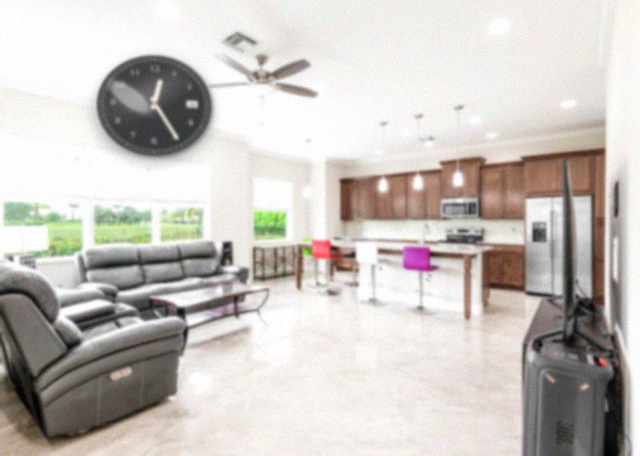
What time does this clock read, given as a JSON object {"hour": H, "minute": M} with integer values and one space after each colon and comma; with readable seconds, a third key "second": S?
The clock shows {"hour": 12, "minute": 25}
